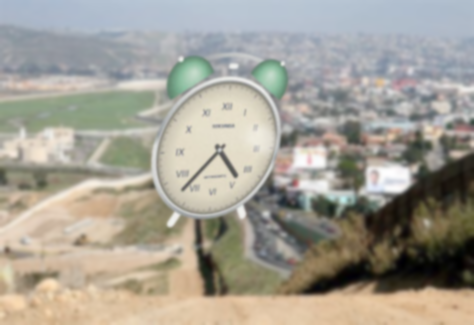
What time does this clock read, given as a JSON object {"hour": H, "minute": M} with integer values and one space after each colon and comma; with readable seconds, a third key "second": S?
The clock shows {"hour": 4, "minute": 37}
